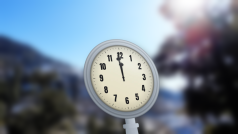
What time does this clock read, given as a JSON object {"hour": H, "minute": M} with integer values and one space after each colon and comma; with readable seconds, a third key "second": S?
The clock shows {"hour": 11, "minute": 59}
